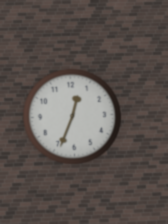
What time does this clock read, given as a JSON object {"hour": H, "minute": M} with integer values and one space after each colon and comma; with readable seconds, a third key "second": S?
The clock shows {"hour": 12, "minute": 34}
